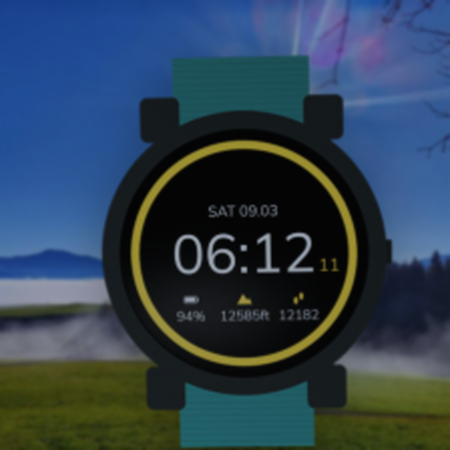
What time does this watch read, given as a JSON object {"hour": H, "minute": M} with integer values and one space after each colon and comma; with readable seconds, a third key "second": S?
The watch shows {"hour": 6, "minute": 12, "second": 11}
